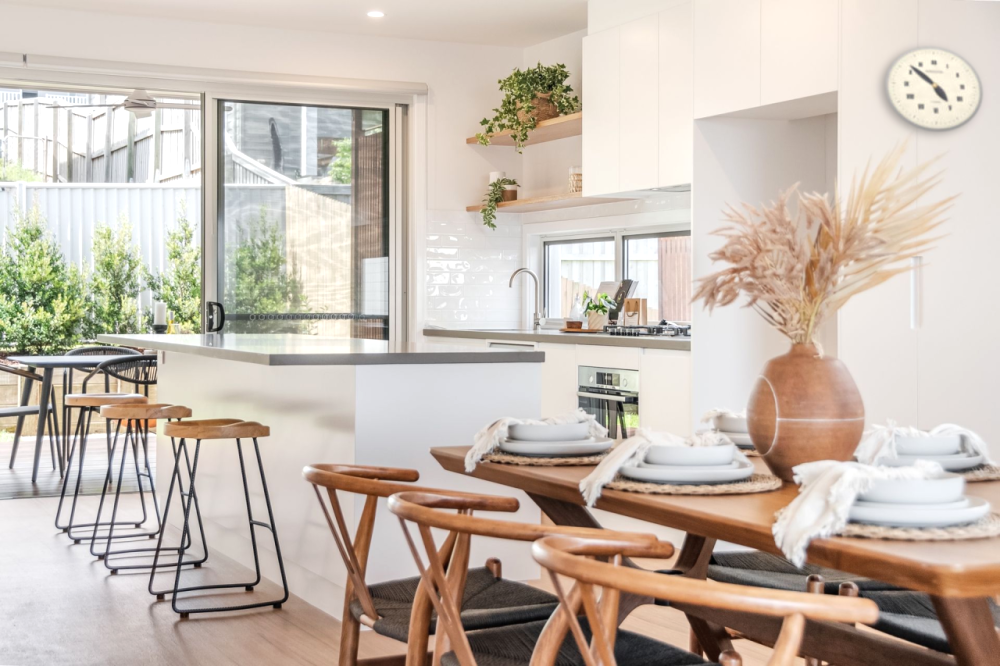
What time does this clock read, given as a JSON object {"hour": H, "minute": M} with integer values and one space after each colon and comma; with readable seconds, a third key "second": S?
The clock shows {"hour": 4, "minute": 52}
